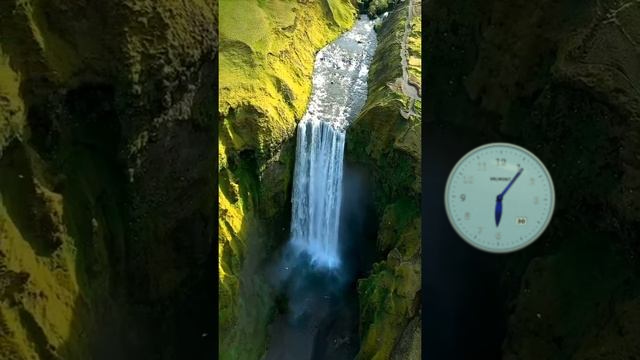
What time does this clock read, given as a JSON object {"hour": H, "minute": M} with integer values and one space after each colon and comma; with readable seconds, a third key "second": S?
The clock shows {"hour": 6, "minute": 6}
